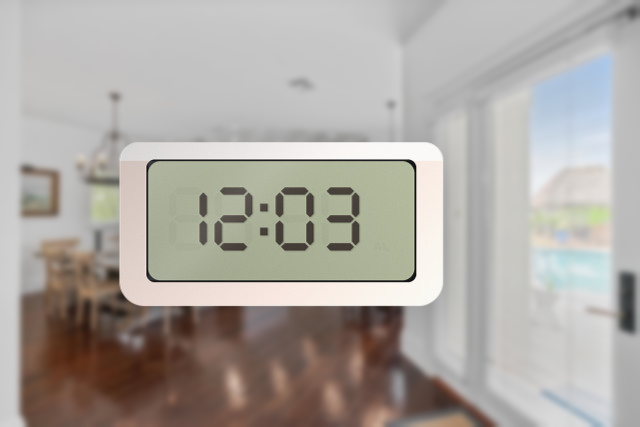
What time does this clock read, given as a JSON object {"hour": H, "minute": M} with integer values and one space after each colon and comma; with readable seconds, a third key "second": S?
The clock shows {"hour": 12, "minute": 3}
